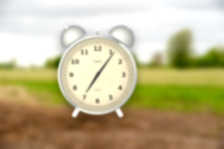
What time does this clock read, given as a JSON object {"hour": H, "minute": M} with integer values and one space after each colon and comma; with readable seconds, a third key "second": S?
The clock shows {"hour": 7, "minute": 6}
